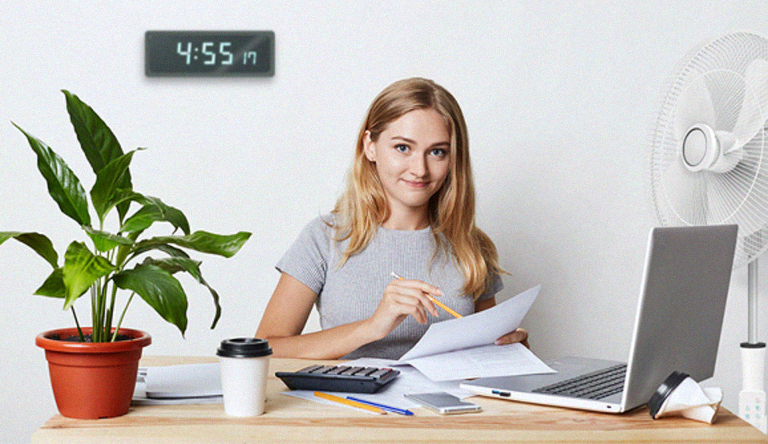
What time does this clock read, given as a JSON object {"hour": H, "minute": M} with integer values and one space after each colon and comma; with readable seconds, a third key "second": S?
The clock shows {"hour": 4, "minute": 55, "second": 17}
